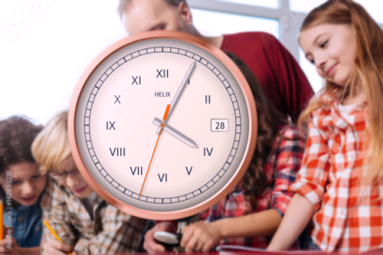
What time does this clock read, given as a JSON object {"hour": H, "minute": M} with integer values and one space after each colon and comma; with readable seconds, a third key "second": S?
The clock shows {"hour": 4, "minute": 4, "second": 33}
